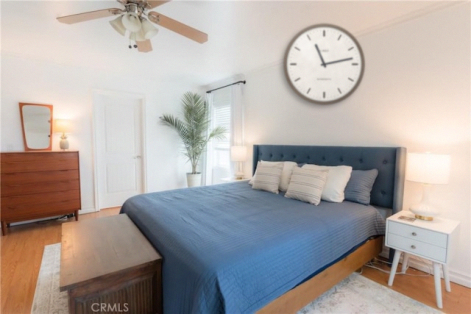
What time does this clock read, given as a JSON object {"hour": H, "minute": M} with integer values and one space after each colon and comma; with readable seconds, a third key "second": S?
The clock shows {"hour": 11, "minute": 13}
